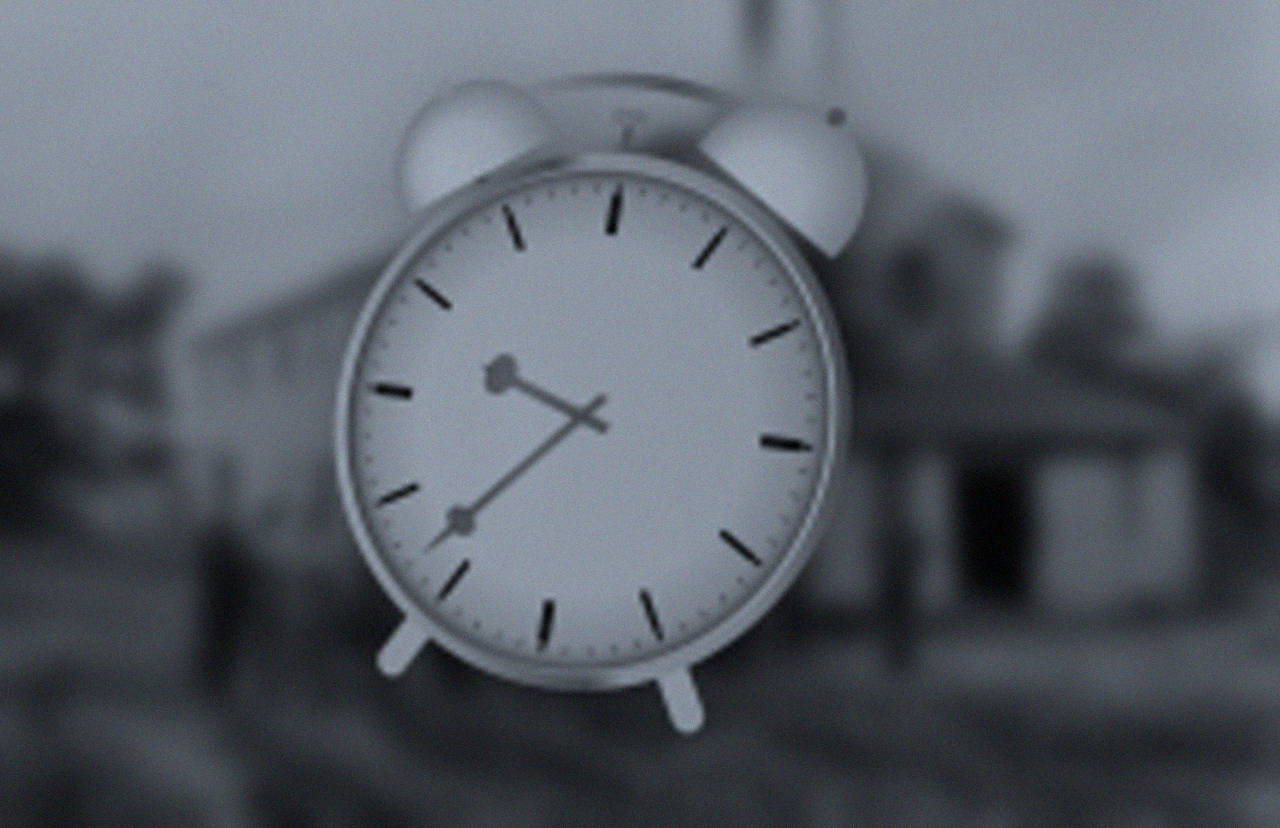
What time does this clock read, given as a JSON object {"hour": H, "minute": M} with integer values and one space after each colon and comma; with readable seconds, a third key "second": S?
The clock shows {"hour": 9, "minute": 37}
